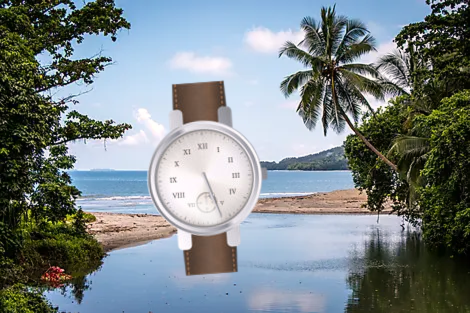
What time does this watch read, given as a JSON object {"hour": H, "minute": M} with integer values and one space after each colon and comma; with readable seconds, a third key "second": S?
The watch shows {"hour": 5, "minute": 27}
